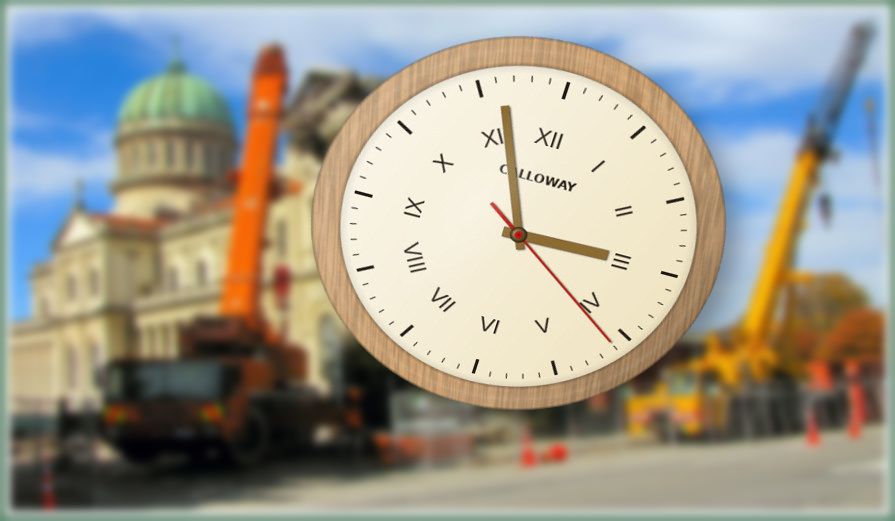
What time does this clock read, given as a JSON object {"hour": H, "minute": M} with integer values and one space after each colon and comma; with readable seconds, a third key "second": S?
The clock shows {"hour": 2, "minute": 56, "second": 21}
